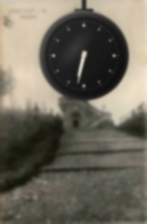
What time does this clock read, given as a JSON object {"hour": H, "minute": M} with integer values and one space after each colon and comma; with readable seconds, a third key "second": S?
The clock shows {"hour": 6, "minute": 32}
